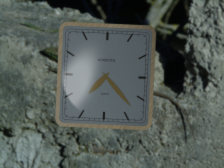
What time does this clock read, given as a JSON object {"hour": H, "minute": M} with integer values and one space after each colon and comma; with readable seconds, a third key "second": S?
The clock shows {"hour": 7, "minute": 23}
